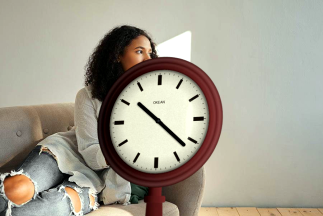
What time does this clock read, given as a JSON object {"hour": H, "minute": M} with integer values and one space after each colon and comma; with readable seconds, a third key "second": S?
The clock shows {"hour": 10, "minute": 22}
